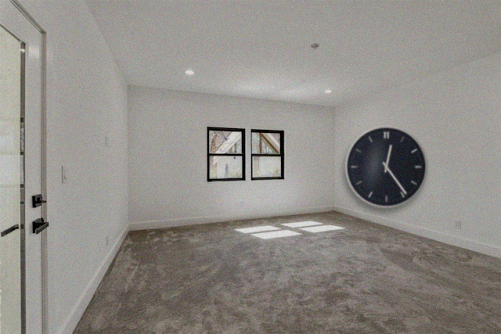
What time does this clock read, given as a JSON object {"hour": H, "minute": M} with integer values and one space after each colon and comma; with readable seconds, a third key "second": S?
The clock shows {"hour": 12, "minute": 24}
